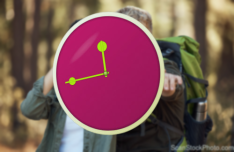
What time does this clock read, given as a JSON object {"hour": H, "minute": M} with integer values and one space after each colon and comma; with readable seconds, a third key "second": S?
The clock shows {"hour": 11, "minute": 43}
